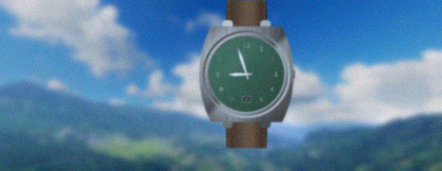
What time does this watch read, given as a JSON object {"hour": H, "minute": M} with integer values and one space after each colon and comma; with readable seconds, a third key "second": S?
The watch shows {"hour": 8, "minute": 57}
